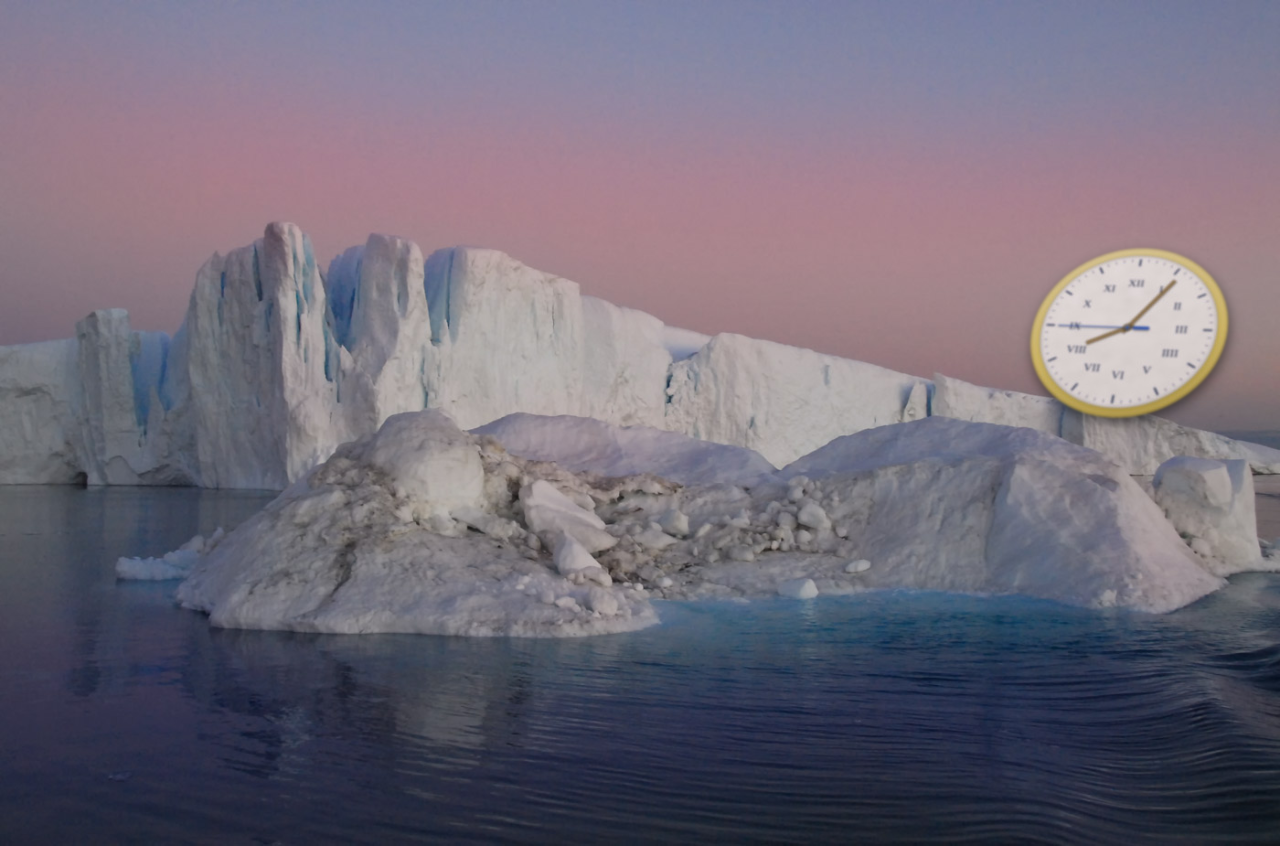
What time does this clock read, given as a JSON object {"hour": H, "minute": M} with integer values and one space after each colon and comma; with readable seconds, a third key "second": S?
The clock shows {"hour": 8, "minute": 5, "second": 45}
